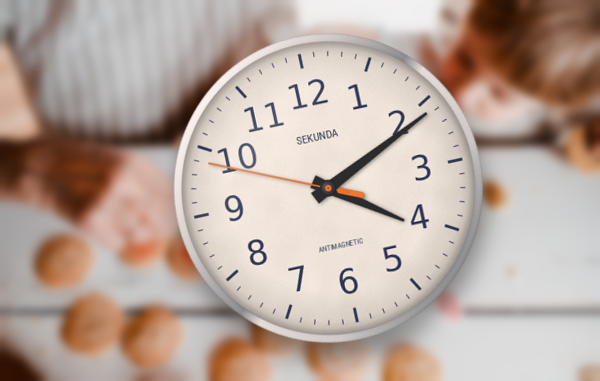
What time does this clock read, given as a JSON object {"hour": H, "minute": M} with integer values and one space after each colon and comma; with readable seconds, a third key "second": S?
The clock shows {"hour": 4, "minute": 10, "second": 49}
